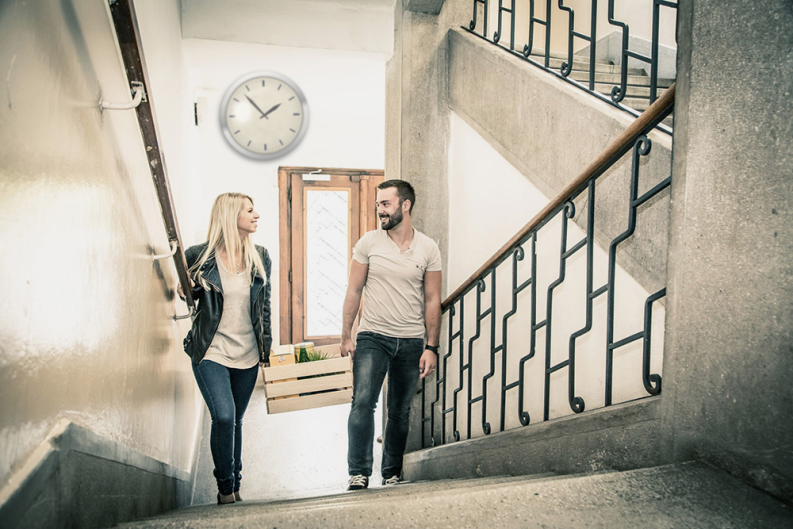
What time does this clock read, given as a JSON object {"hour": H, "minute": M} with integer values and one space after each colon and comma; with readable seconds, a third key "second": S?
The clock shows {"hour": 1, "minute": 53}
